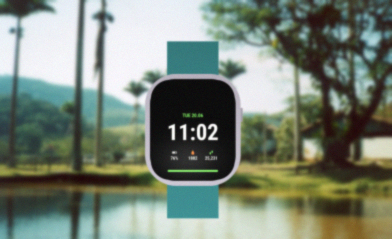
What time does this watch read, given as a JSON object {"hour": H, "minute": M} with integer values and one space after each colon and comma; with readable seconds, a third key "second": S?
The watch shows {"hour": 11, "minute": 2}
